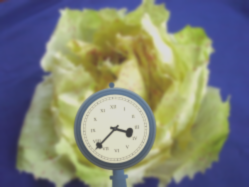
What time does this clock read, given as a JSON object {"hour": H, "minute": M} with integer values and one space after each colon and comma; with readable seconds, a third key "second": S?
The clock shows {"hour": 3, "minute": 38}
